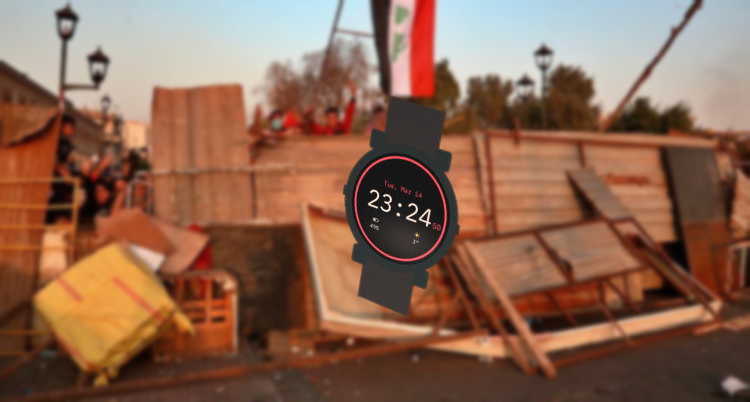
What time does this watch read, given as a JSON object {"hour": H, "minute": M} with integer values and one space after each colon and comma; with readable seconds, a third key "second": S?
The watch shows {"hour": 23, "minute": 24, "second": 50}
